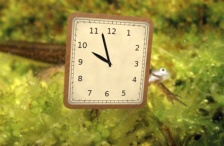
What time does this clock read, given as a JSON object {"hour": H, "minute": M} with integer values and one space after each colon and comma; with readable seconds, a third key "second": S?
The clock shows {"hour": 9, "minute": 57}
